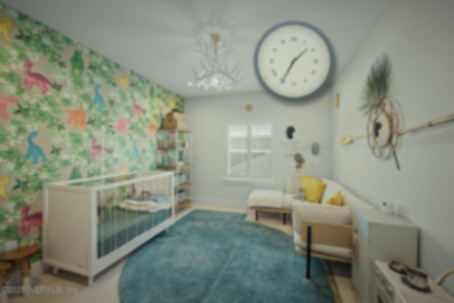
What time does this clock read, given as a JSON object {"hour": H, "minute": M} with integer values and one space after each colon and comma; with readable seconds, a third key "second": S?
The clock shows {"hour": 1, "minute": 35}
